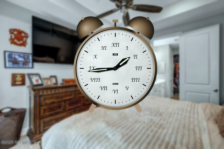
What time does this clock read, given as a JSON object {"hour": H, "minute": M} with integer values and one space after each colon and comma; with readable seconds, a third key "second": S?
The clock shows {"hour": 1, "minute": 44}
